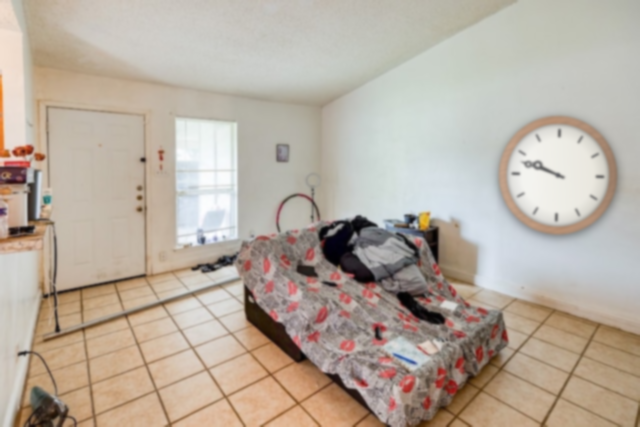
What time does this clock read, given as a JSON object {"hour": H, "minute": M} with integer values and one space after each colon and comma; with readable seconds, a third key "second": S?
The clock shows {"hour": 9, "minute": 48}
